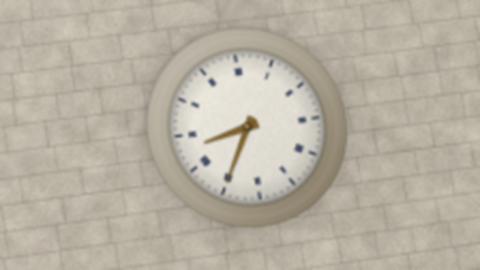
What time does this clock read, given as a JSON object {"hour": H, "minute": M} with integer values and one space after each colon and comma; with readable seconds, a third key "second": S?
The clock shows {"hour": 8, "minute": 35}
